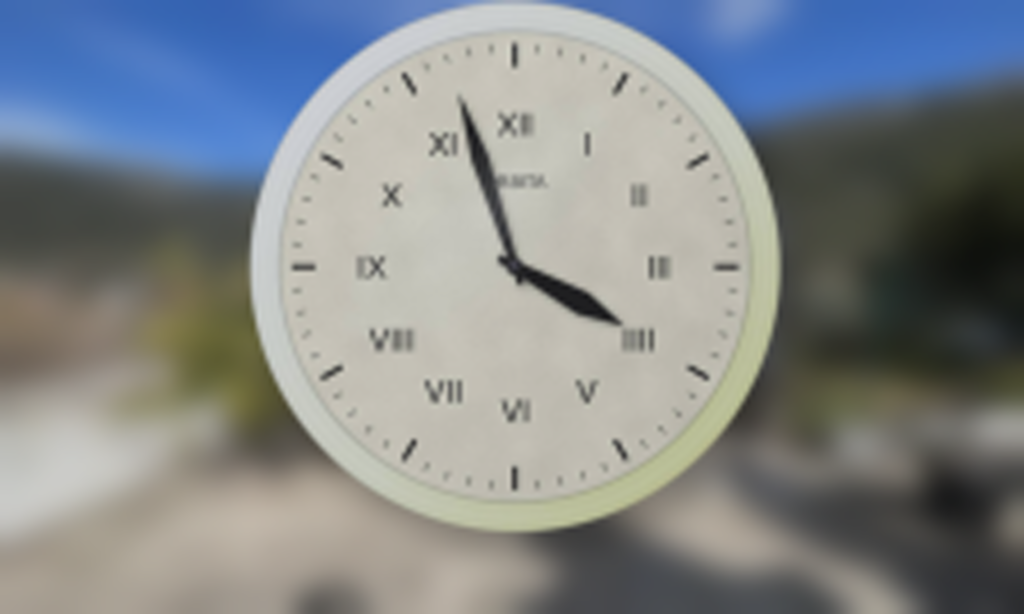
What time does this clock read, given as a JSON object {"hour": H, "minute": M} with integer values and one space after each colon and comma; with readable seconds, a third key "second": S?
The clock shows {"hour": 3, "minute": 57}
